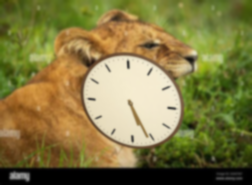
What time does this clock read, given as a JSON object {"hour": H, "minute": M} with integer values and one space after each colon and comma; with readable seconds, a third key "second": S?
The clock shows {"hour": 5, "minute": 26}
